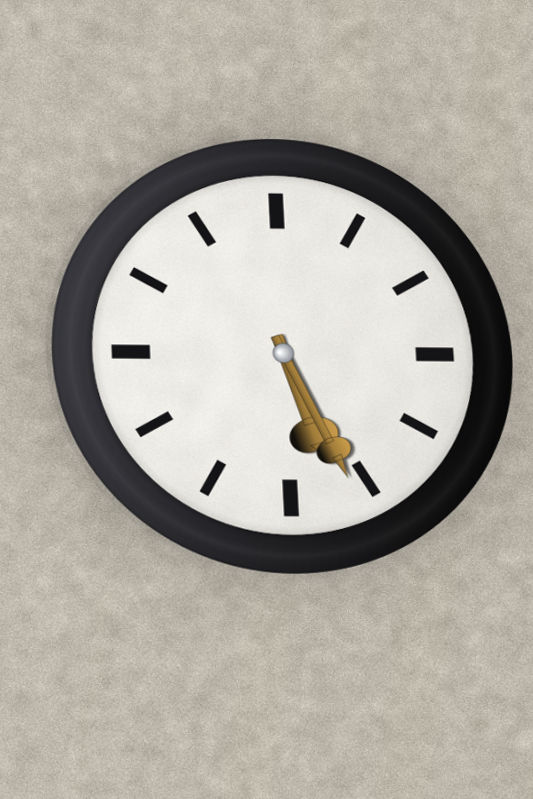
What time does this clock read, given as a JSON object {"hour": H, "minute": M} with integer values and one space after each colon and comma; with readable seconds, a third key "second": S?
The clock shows {"hour": 5, "minute": 26}
